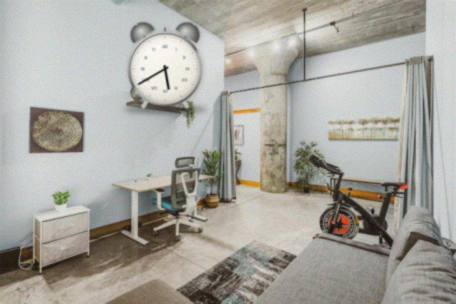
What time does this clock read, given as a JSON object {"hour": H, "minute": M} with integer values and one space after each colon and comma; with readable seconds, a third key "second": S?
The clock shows {"hour": 5, "minute": 40}
